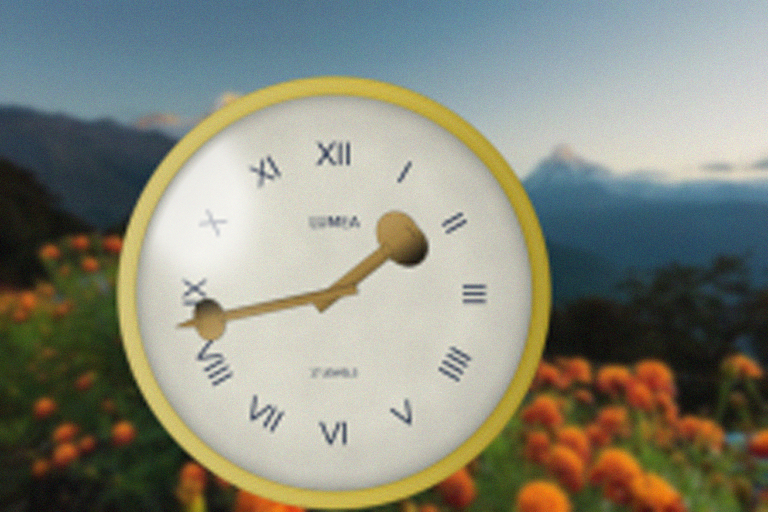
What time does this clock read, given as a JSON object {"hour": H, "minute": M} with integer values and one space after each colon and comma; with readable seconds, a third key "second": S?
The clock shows {"hour": 1, "minute": 43}
